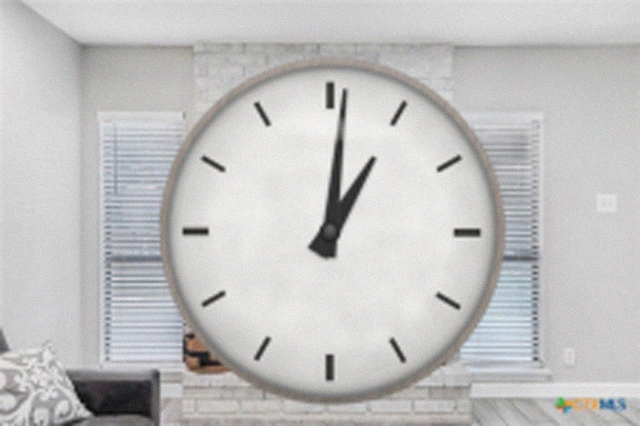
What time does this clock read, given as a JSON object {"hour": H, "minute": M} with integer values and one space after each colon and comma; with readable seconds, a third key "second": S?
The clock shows {"hour": 1, "minute": 1}
